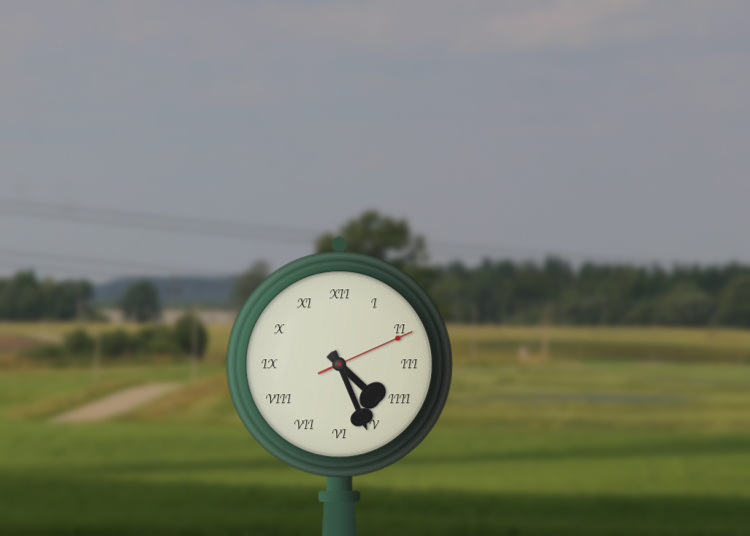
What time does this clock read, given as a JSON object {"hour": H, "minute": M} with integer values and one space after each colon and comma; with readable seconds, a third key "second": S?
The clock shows {"hour": 4, "minute": 26, "second": 11}
